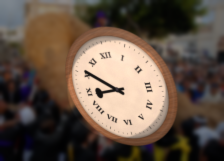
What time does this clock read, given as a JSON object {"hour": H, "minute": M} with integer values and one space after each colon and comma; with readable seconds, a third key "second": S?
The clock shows {"hour": 8, "minute": 51}
